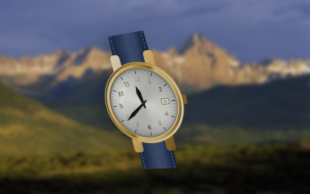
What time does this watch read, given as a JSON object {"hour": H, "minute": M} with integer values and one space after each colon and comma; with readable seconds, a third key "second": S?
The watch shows {"hour": 11, "minute": 39}
